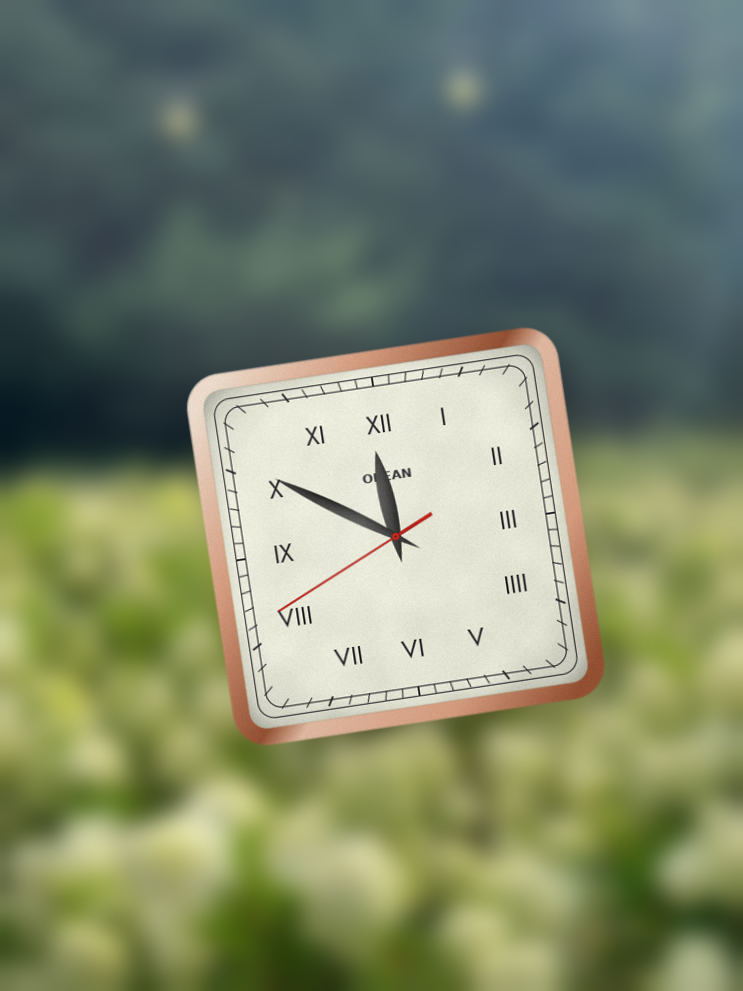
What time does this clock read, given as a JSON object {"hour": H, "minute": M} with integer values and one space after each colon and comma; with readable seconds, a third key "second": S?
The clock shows {"hour": 11, "minute": 50, "second": 41}
